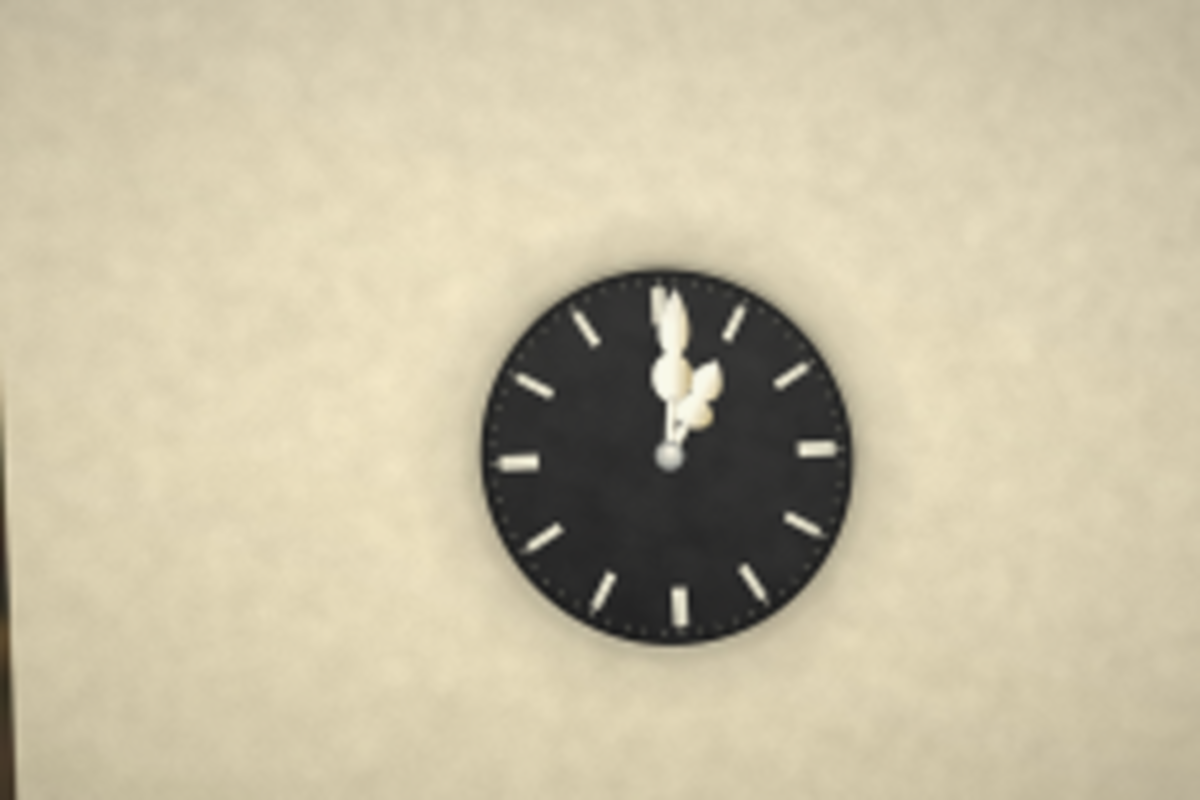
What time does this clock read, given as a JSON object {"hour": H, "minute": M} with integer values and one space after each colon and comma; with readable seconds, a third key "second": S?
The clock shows {"hour": 1, "minute": 1}
